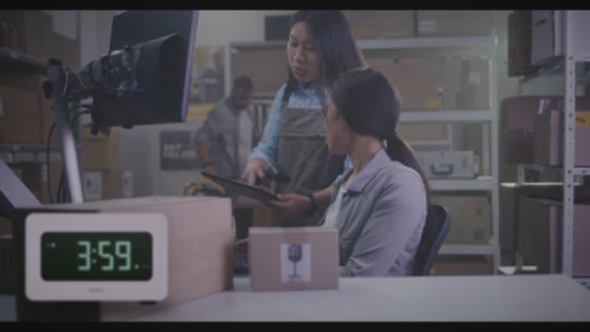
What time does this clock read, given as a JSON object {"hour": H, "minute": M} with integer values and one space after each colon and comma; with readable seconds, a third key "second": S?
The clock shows {"hour": 3, "minute": 59}
